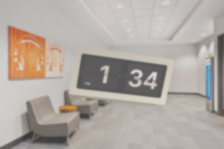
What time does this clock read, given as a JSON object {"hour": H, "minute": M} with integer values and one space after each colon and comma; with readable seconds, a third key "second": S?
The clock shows {"hour": 1, "minute": 34}
